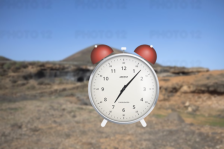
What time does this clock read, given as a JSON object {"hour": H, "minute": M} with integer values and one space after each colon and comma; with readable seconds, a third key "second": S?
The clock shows {"hour": 7, "minute": 7}
